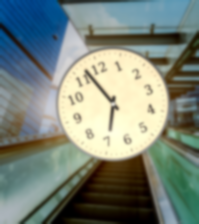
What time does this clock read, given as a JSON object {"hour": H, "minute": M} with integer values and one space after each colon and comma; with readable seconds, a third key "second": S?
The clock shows {"hour": 6, "minute": 57}
